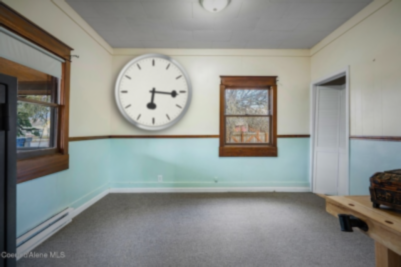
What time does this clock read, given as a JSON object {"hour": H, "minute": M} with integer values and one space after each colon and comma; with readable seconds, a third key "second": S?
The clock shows {"hour": 6, "minute": 16}
